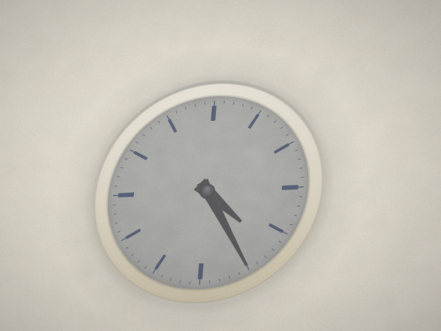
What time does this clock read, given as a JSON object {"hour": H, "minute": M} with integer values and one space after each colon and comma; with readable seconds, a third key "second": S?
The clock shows {"hour": 4, "minute": 25}
